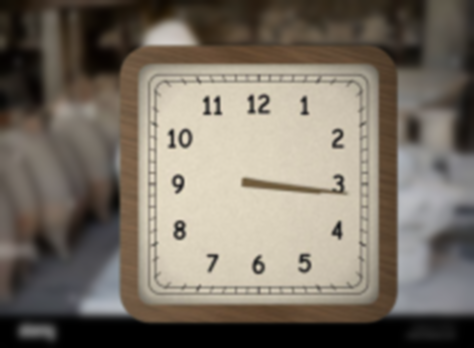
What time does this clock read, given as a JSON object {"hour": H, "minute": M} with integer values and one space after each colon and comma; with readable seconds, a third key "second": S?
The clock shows {"hour": 3, "minute": 16}
